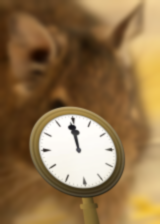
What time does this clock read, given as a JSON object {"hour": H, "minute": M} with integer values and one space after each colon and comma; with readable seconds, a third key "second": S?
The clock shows {"hour": 11, "minute": 59}
